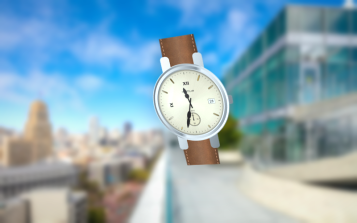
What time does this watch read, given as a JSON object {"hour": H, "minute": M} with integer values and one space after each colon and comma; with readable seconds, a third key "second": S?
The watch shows {"hour": 11, "minute": 33}
